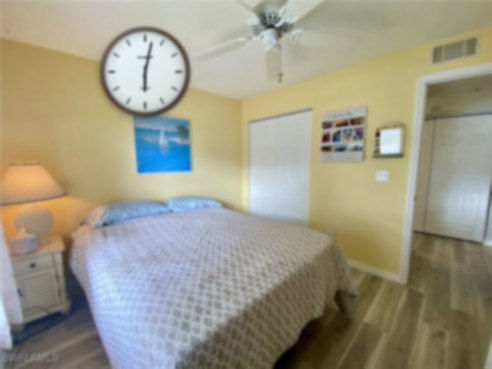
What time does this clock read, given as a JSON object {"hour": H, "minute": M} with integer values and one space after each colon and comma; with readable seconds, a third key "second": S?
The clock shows {"hour": 6, "minute": 2}
